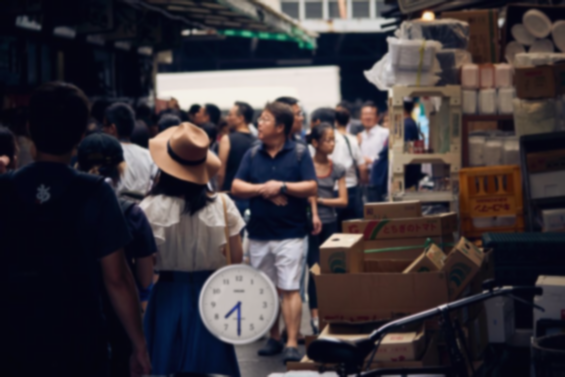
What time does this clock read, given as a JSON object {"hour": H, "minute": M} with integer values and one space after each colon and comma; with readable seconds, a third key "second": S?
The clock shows {"hour": 7, "minute": 30}
